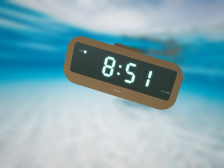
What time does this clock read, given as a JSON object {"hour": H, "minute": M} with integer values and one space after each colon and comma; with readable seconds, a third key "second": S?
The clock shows {"hour": 8, "minute": 51}
